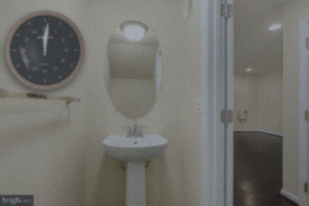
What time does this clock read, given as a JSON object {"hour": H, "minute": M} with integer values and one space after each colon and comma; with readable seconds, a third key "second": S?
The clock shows {"hour": 12, "minute": 1}
